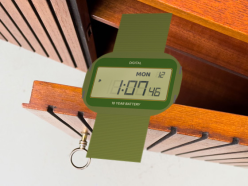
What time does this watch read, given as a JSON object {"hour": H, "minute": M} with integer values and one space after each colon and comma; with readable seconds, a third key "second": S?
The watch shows {"hour": 1, "minute": 7, "second": 46}
